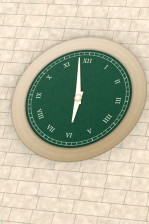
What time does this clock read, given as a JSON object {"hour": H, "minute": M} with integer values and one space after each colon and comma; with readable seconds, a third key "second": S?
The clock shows {"hour": 5, "minute": 58}
